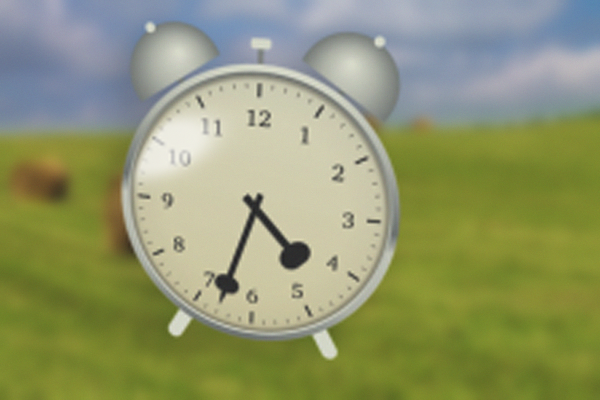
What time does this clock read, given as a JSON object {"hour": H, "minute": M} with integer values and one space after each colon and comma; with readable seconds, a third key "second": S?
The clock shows {"hour": 4, "minute": 33}
